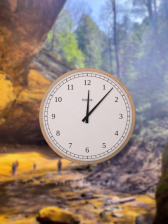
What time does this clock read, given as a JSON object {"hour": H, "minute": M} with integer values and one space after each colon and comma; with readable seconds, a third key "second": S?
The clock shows {"hour": 12, "minute": 7}
